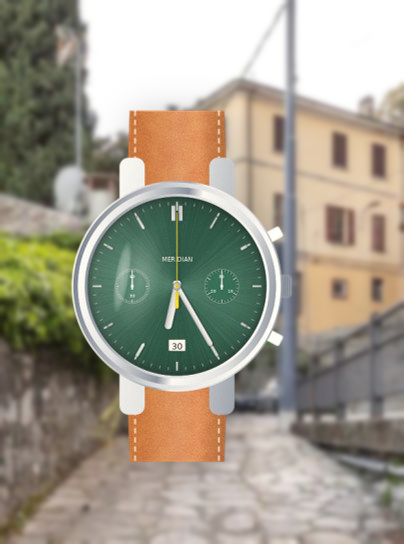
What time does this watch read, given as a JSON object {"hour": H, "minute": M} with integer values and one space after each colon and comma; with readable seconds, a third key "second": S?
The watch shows {"hour": 6, "minute": 25}
